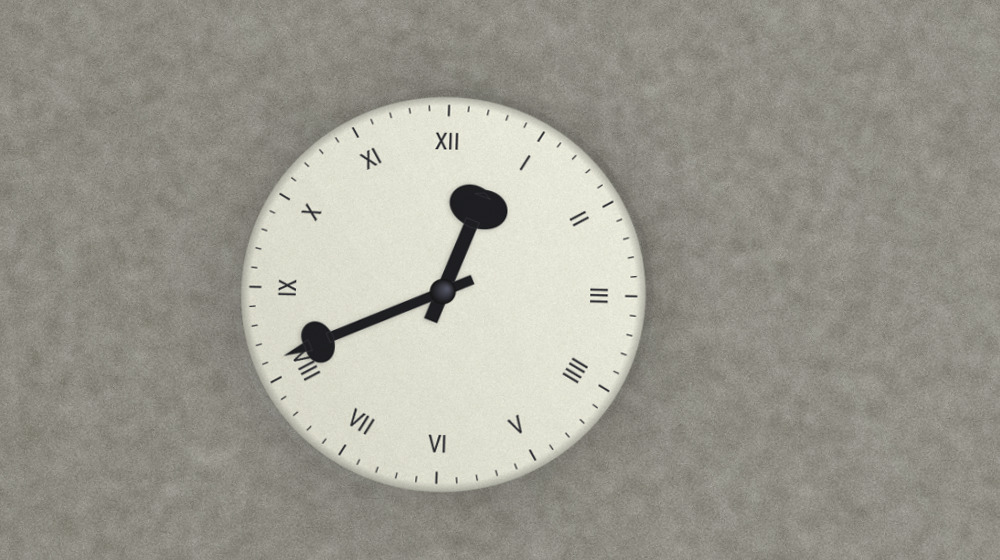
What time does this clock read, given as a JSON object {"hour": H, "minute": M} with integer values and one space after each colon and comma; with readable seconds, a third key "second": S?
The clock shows {"hour": 12, "minute": 41}
